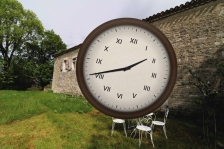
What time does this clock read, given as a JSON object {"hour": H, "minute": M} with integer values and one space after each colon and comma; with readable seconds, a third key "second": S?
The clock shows {"hour": 1, "minute": 41}
